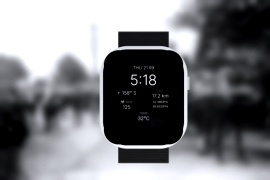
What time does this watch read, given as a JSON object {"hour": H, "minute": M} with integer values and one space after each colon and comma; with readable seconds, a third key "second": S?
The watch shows {"hour": 5, "minute": 18}
